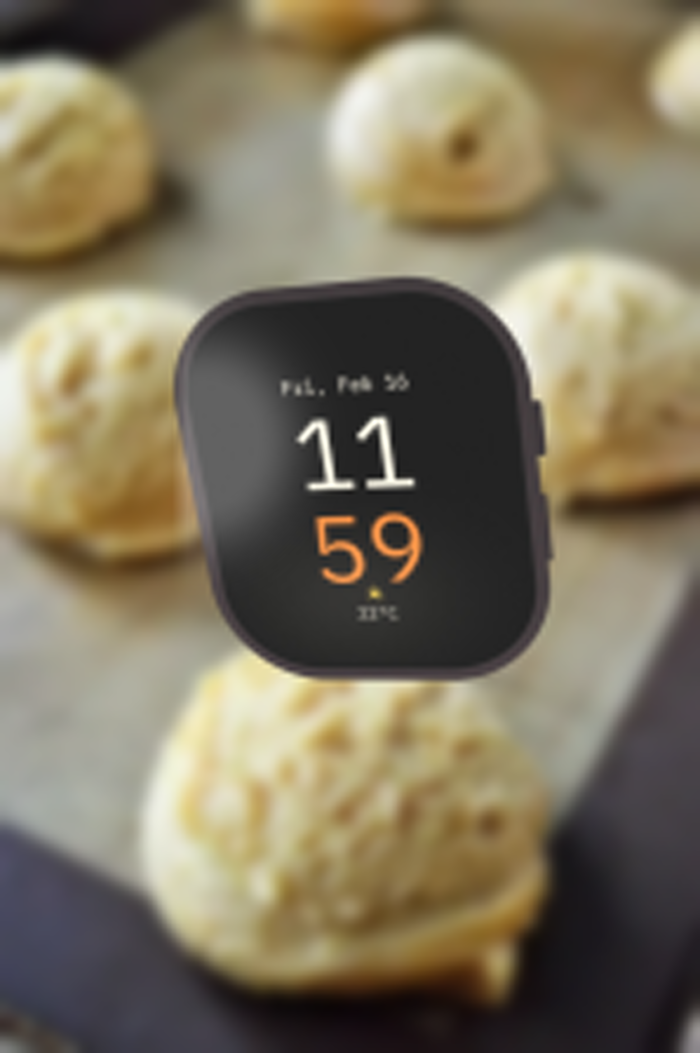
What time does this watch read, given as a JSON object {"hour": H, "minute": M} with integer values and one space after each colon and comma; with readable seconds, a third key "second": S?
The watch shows {"hour": 11, "minute": 59}
